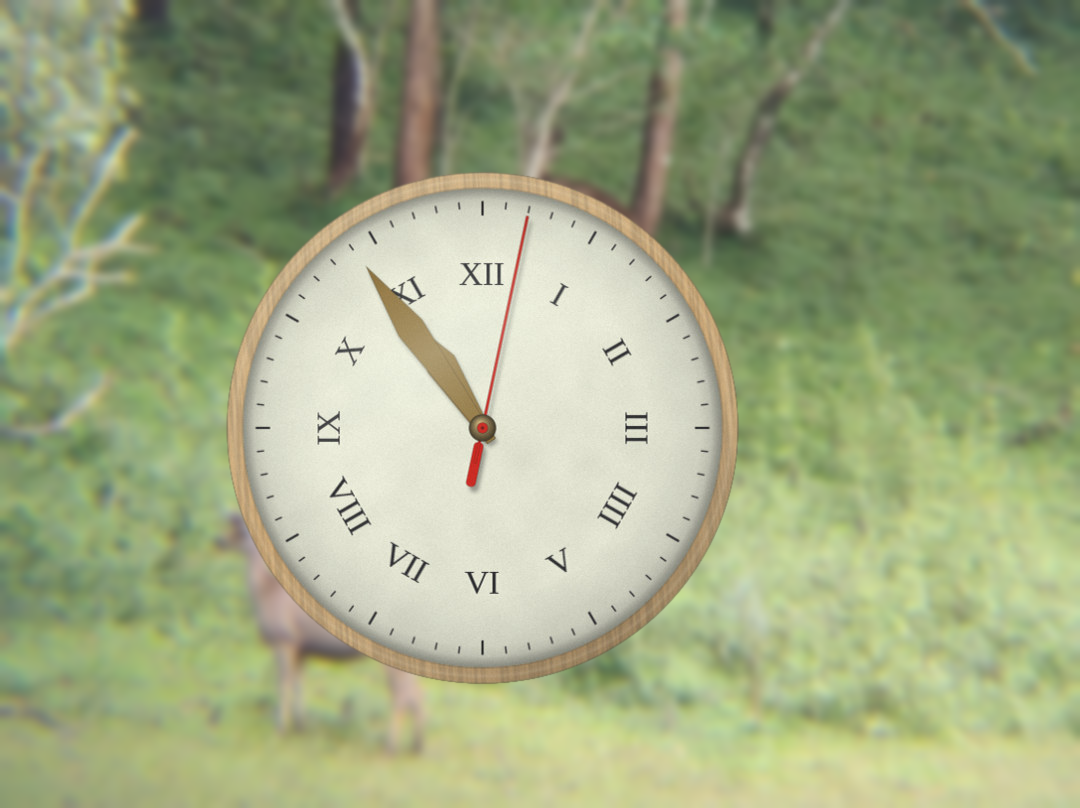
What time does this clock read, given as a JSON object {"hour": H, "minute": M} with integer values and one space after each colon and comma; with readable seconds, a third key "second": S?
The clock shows {"hour": 10, "minute": 54, "second": 2}
